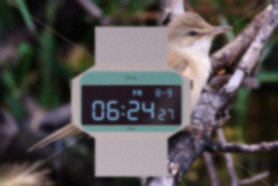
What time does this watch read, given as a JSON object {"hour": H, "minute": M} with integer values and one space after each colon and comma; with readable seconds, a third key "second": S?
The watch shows {"hour": 6, "minute": 24}
